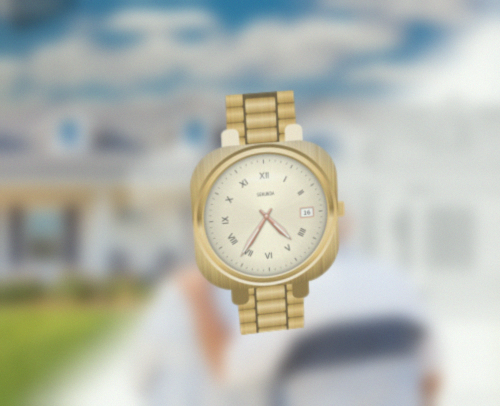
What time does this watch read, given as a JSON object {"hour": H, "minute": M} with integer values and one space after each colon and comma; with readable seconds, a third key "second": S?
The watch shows {"hour": 4, "minute": 36}
